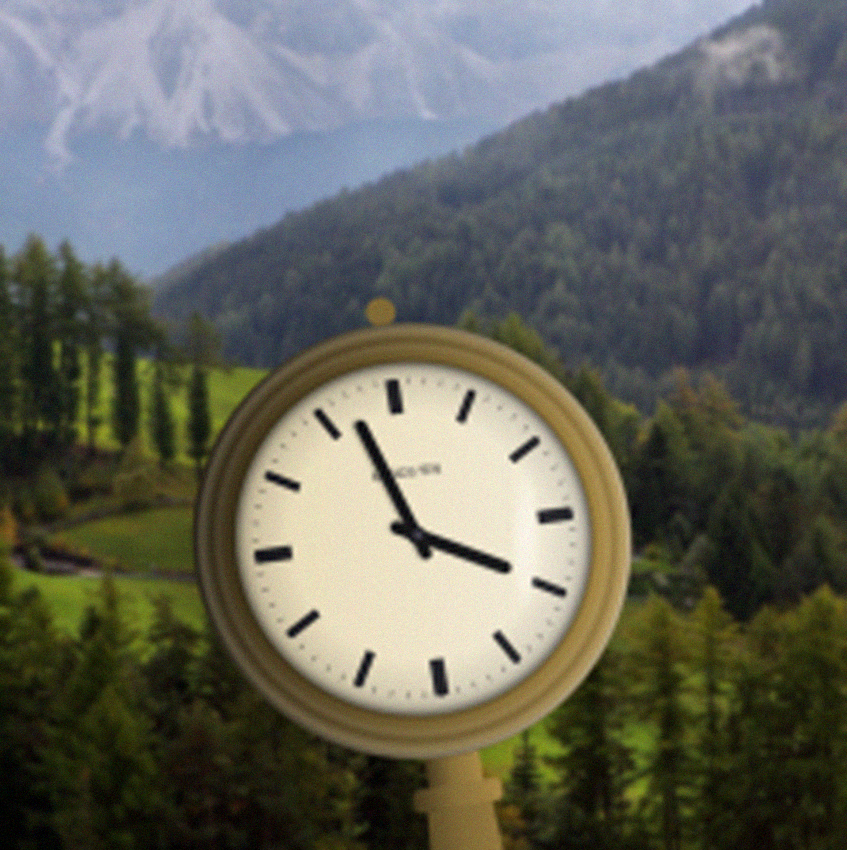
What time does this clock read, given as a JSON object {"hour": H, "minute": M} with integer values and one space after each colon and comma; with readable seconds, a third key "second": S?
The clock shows {"hour": 3, "minute": 57}
